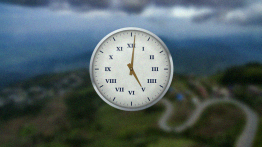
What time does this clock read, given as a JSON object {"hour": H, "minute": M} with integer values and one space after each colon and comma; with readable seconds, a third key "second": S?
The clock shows {"hour": 5, "minute": 1}
